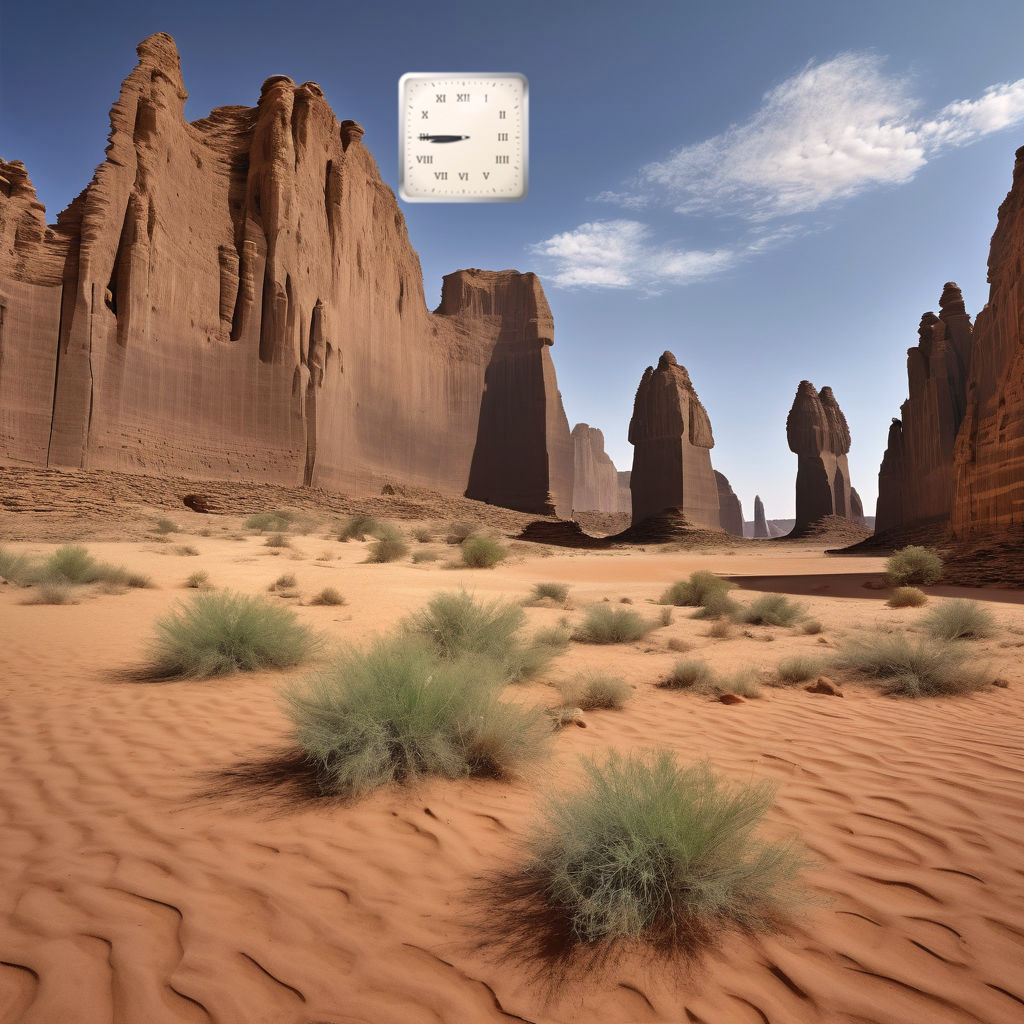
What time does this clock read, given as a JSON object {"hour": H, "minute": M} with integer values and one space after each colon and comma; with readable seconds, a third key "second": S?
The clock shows {"hour": 8, "minute": 45}
